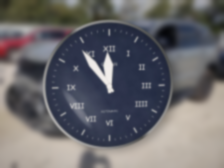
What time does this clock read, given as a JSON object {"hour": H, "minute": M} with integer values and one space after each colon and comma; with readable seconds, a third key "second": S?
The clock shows {"hour": 11, "minute": 54}
